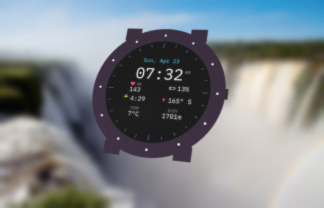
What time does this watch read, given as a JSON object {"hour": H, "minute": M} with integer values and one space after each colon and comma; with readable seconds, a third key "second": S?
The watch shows {"hour": 7, "minute": 32}
